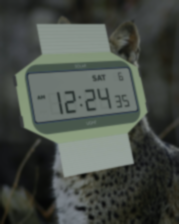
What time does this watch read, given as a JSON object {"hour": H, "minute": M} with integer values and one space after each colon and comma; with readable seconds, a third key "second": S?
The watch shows {"hour": 12, "minute": 24, "second": 35}
